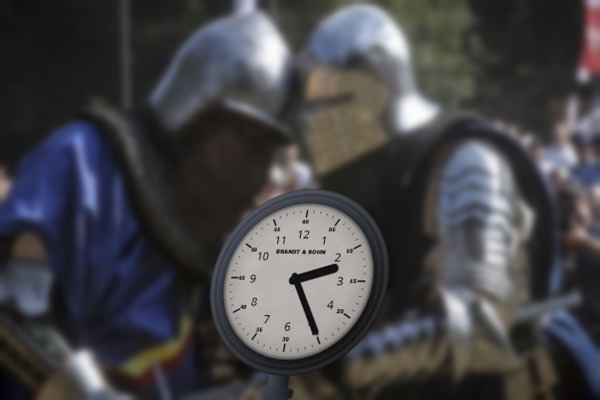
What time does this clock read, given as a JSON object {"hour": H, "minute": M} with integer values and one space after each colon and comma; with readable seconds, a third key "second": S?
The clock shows {"hour": 2, "minute": 25}
